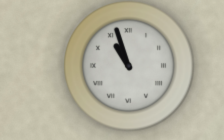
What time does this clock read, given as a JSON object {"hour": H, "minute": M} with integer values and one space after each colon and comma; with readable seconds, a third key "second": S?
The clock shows {"hour": 10, "minute": 57}
